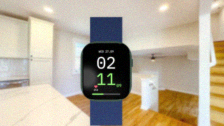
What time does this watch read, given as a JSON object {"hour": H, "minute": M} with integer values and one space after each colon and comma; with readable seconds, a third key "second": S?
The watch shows {"hour": 2, "minute": 11}
